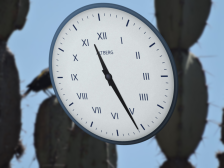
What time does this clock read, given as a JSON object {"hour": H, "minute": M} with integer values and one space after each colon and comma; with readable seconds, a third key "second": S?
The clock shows {"hour": 11, "minute": 26}
